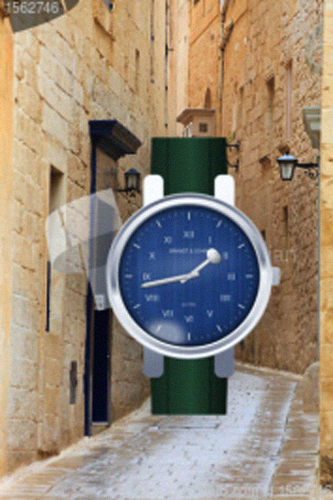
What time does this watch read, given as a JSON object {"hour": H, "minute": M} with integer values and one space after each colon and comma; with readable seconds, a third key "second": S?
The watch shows {"hour": 1, "minute": 43}
